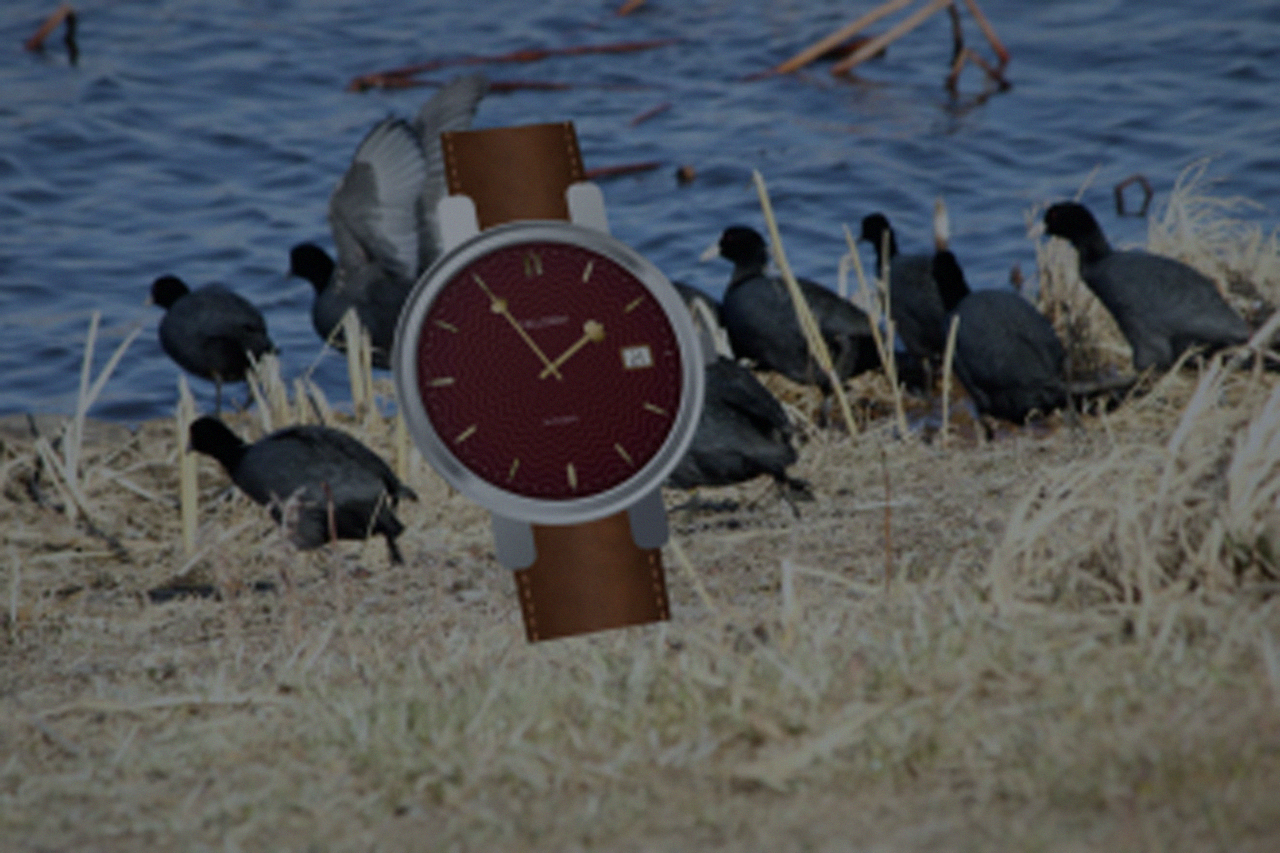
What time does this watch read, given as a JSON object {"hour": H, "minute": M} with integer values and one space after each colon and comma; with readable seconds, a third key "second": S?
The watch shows {"hour": 1, "minute": 55}
